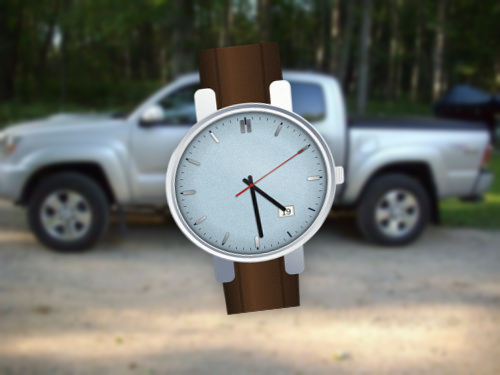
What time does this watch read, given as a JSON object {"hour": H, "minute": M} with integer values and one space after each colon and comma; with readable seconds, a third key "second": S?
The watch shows {"hour": 4, "minute": 29, "second": 10}
